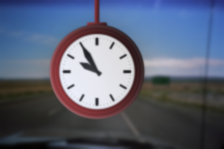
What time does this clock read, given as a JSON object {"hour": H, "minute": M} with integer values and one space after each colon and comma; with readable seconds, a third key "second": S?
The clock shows {"hour": 9, "minute": 55}
